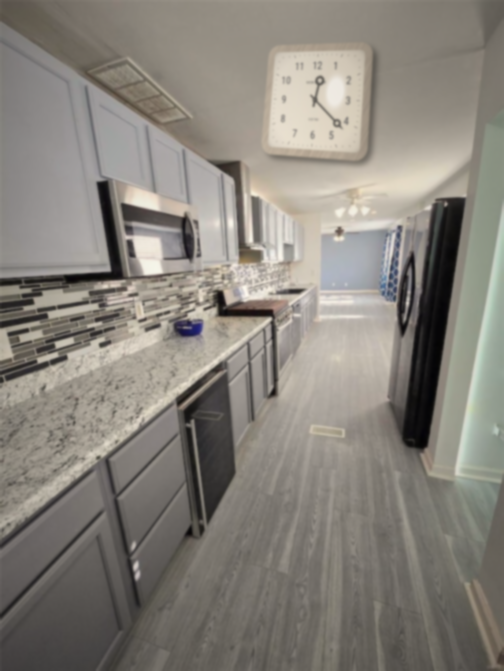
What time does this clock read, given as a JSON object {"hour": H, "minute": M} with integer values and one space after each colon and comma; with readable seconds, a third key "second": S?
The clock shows {"hour": 12, "minute": 22}
